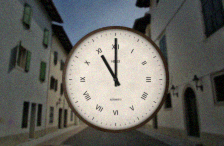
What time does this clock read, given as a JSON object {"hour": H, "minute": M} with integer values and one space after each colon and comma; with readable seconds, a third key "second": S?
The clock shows {"hour": 11, "minute": 0}
